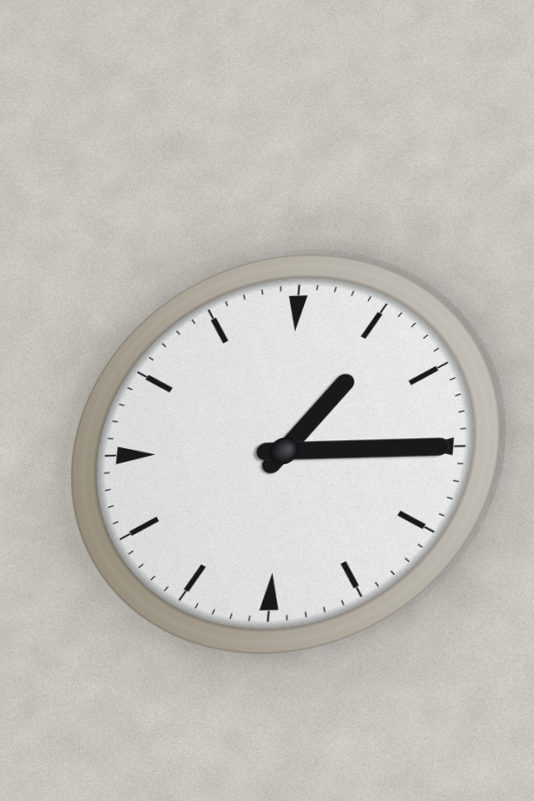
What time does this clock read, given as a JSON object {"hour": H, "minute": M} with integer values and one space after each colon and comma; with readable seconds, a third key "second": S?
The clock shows {"hour": 1, "minute": 15}
